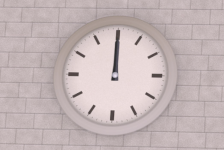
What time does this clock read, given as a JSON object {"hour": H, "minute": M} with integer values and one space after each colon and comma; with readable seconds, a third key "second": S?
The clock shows {"hour": 12, "minute": 0}
